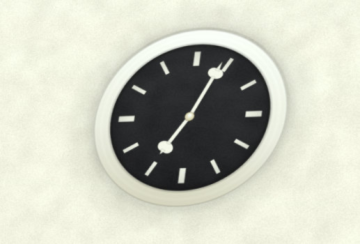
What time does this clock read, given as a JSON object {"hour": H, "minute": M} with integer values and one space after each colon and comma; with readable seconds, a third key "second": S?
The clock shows {"hour": 7, "minute": 4}
